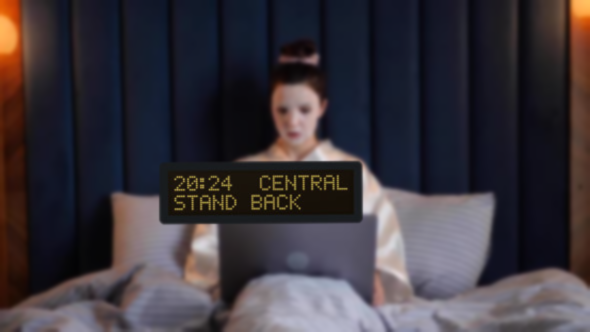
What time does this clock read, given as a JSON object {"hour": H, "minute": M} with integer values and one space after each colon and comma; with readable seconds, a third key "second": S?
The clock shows {"hour": 20, "minute": 24}
